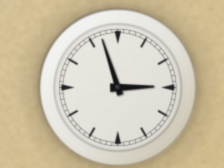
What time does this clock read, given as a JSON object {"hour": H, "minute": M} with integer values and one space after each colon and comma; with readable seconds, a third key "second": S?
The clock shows {"hour": 2, "minute": 57}
